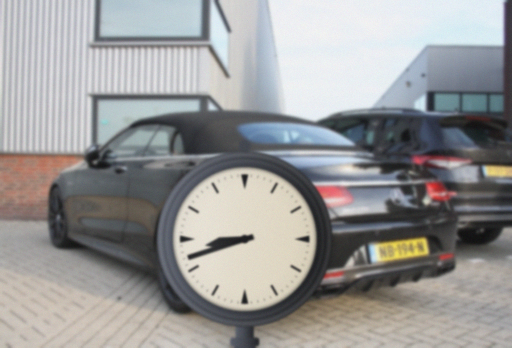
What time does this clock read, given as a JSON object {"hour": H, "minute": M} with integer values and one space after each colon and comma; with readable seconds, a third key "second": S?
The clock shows {"hour": 8, "minute": 42}
